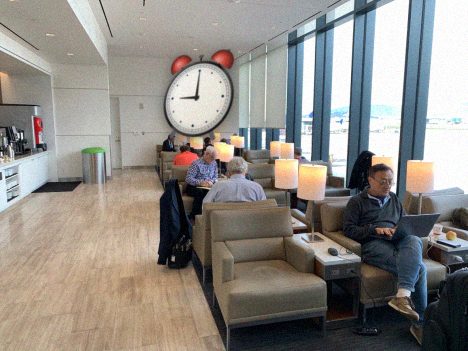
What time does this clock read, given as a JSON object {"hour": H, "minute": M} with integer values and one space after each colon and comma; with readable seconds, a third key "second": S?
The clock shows {"hour": 9, "minute": 0}
